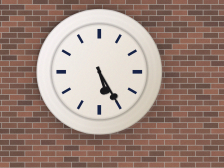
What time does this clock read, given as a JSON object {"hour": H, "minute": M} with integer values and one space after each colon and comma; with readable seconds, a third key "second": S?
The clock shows {"hour": 5, "minute": 25}
